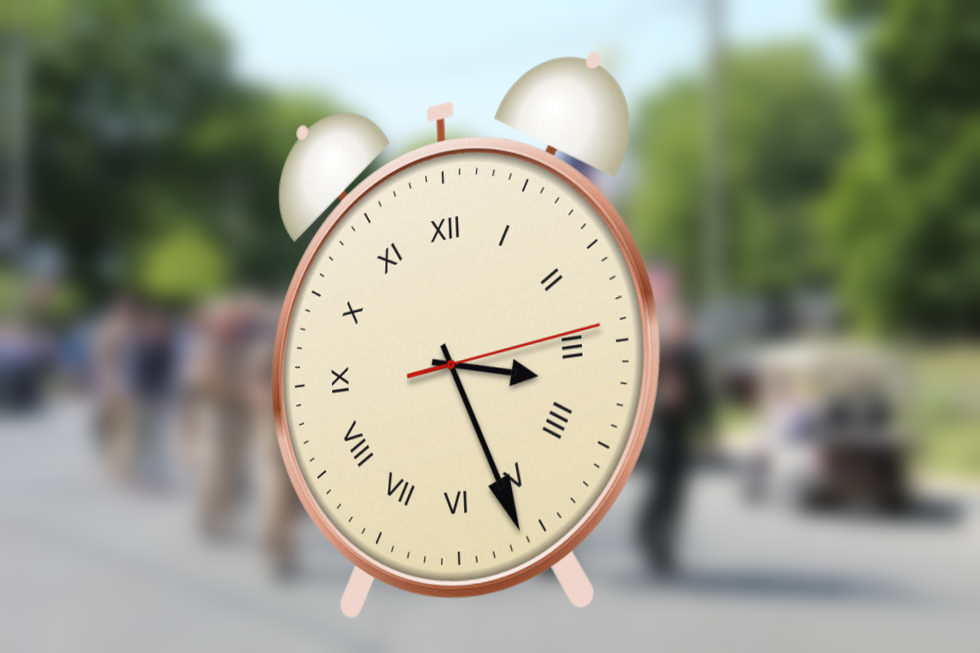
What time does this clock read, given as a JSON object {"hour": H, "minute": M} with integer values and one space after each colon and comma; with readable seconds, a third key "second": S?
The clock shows {"hour": 3, "minute": 26, "second": 14}
